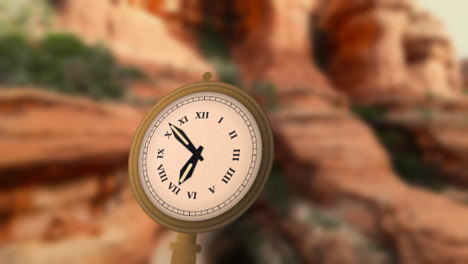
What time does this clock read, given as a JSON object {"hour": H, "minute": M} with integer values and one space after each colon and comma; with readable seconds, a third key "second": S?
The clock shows {"hour": 6, "minute": 52}
